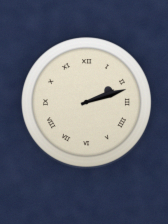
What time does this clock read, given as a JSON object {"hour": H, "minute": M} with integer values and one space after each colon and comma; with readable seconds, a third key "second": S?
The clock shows {"hour": 2, "minute": 12}
